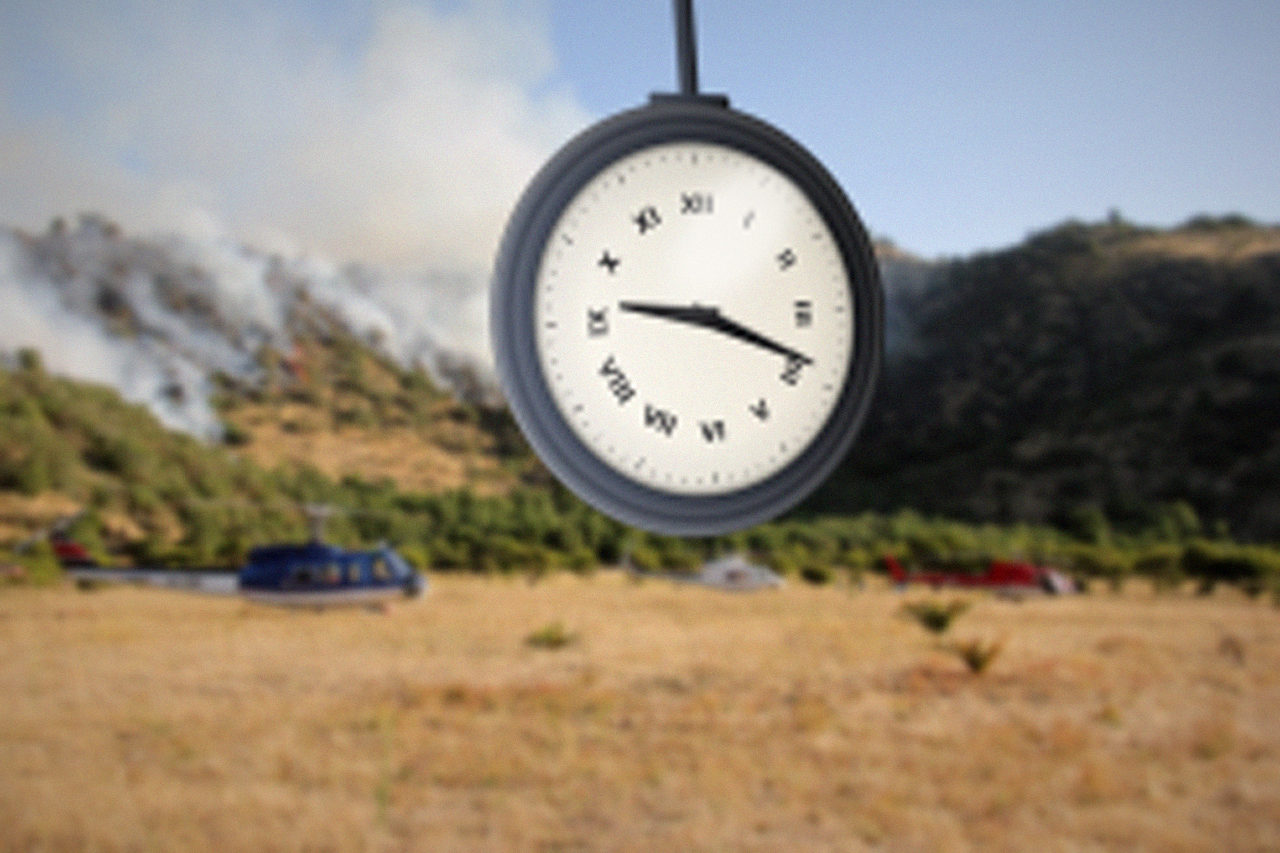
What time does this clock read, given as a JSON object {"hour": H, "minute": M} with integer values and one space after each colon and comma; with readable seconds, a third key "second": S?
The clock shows {"hour": 9, "minute": 19}
